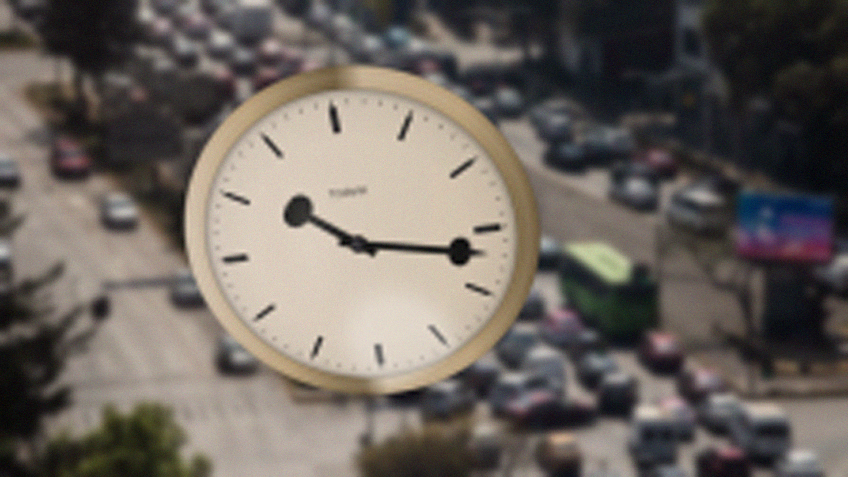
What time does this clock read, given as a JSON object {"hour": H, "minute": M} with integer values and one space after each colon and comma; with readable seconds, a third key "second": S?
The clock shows {"hour": 10, "minute": 17}
